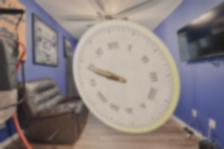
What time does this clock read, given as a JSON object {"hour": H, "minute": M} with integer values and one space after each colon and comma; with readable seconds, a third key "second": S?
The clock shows {"hour": 9, "minute": 49}
